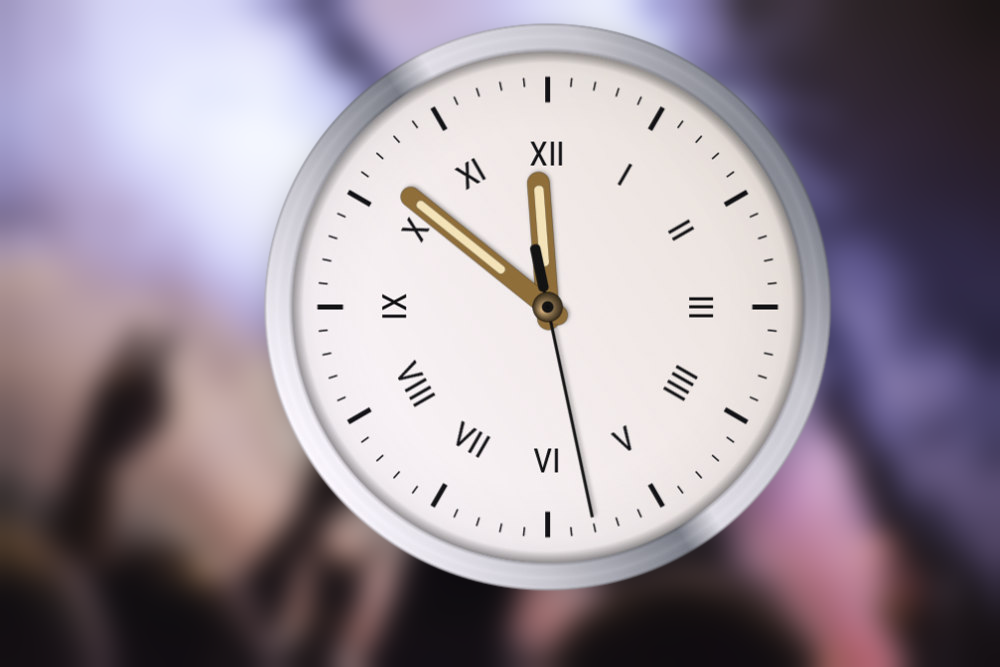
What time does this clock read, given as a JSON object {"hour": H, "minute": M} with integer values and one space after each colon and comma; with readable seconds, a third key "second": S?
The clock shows {"hour": 11, "minute": 51, "second": 28}
